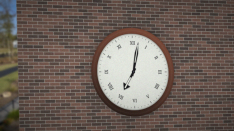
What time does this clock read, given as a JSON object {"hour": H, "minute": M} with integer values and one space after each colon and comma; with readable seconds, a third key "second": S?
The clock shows {"hour": 7, "minute": 2}
